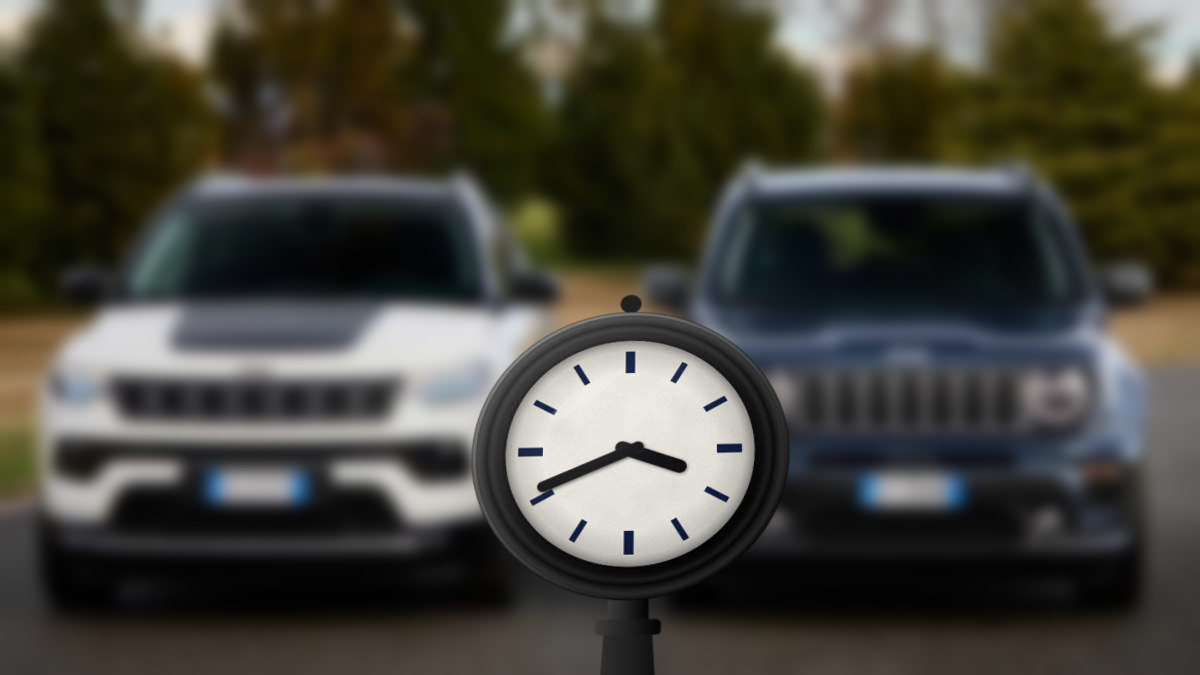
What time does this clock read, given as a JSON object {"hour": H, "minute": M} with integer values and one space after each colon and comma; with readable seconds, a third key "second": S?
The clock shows {"hour": 3, "minute": 41}
